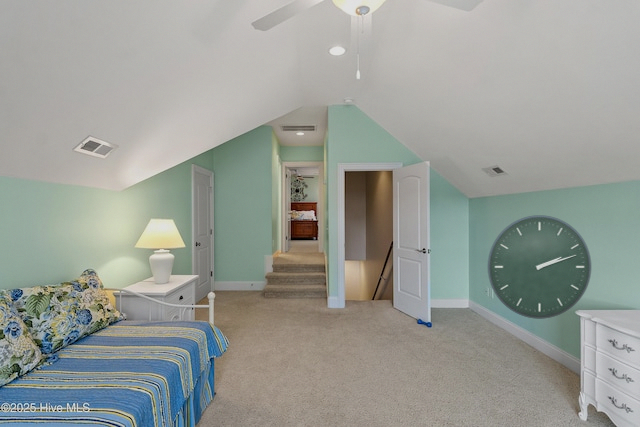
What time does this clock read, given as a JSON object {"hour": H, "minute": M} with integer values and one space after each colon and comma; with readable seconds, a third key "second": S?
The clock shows {"hour": 2, "minute": 12}
